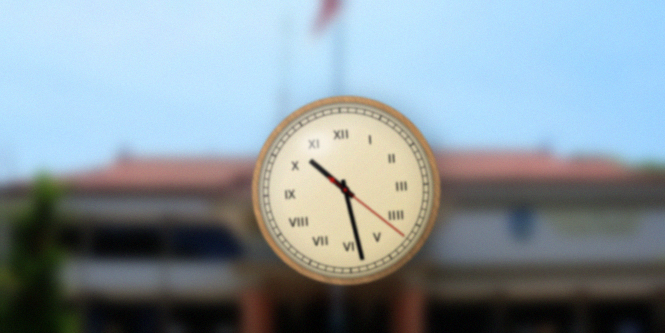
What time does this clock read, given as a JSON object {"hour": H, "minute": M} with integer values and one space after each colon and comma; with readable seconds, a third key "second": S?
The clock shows {"hour": 10, "minute": 28, "second": 22}
